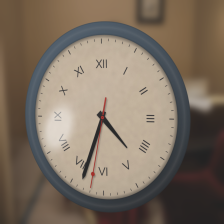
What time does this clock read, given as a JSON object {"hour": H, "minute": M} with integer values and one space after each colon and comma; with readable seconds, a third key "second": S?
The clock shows {"hour": 4, "minute": 33, "second": 32}
